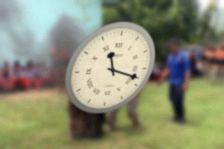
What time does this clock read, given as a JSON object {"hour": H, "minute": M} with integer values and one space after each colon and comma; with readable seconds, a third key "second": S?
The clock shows {"hour": 11, "minute": 18}
